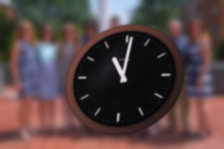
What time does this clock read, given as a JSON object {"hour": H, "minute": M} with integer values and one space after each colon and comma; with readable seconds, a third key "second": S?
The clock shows {"hour": 11, "minute": 1}
